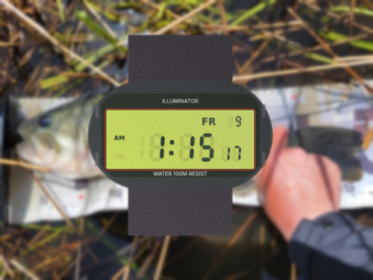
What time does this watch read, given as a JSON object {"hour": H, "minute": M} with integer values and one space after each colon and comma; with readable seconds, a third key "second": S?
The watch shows {"hour": 1, "minute": 15, "second": 17}
